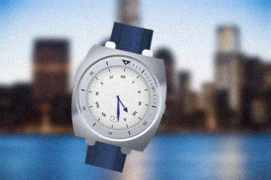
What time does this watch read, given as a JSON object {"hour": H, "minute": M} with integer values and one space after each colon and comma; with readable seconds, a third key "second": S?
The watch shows {"hour": 4, "minute": 28}
